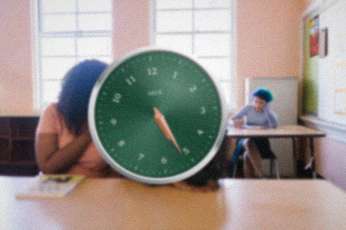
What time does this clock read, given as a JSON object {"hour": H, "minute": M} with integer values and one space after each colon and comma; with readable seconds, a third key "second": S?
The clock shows {"hour": 5, "minute": 26}
